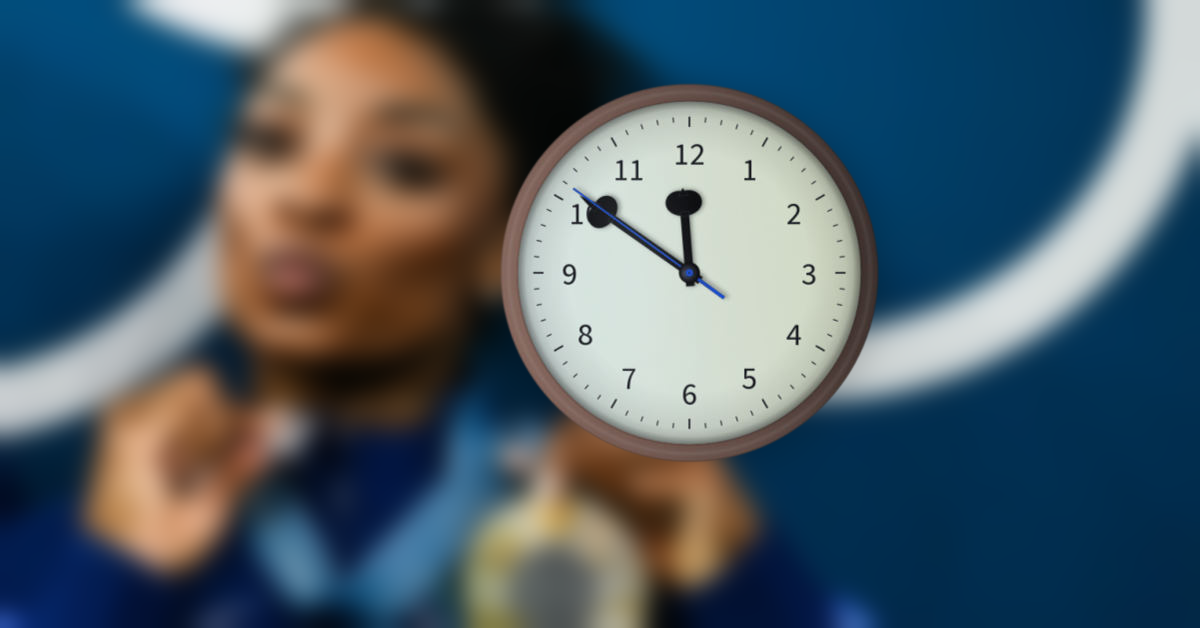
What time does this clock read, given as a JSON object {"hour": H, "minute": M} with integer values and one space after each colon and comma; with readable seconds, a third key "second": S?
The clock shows {"hour": 11, "minute": 50, "second": 51}
